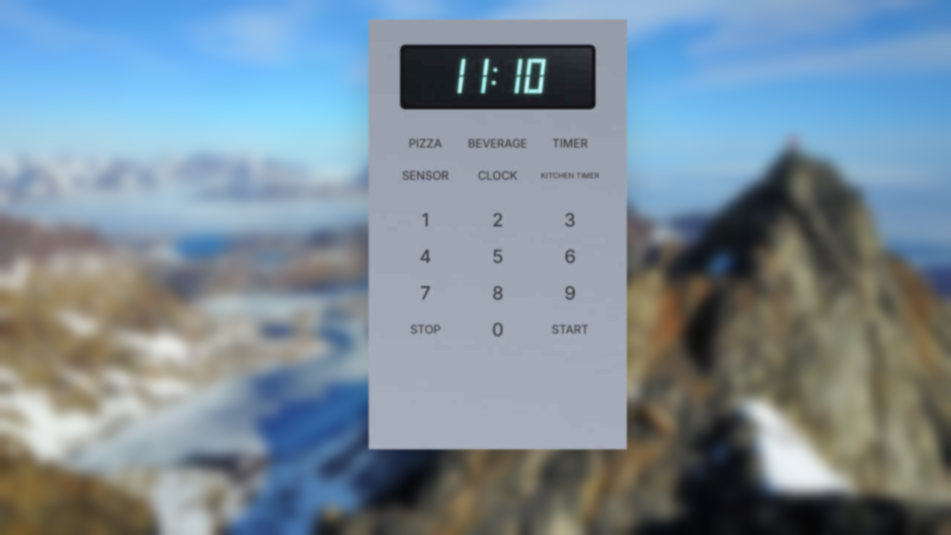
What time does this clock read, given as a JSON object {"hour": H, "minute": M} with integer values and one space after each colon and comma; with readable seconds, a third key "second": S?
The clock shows {"hour": 11, "minute": 10}
